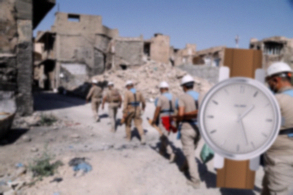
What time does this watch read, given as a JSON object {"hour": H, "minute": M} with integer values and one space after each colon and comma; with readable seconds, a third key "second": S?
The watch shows {"hour": 1, "minute": 27}
